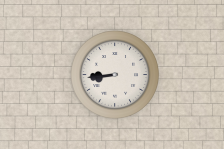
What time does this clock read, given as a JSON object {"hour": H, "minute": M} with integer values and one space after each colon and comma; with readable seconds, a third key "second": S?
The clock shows {"hour": 8, "minute": 44}
